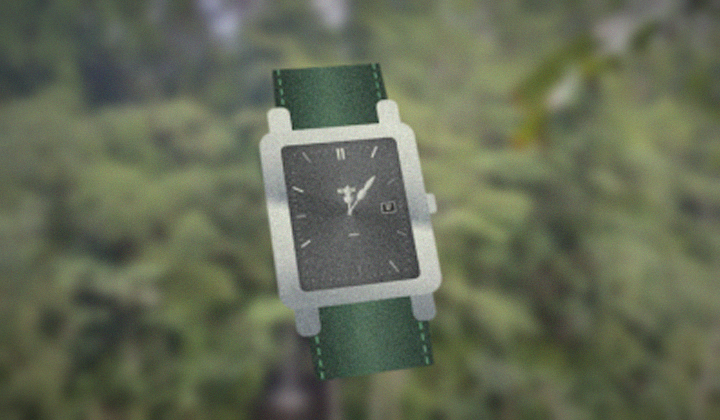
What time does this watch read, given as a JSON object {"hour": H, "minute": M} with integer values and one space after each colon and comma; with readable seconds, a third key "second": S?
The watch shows {"hour": 12, "minute": 7}
